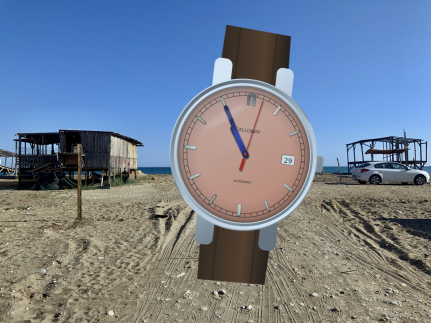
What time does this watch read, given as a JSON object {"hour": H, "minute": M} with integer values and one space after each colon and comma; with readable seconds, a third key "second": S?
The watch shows {"hour": 10, "minute": 55, "second": 2}
